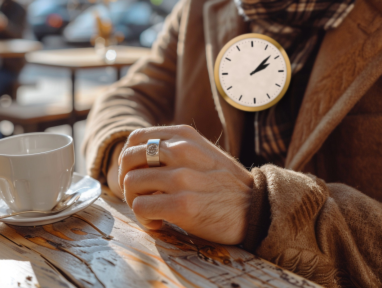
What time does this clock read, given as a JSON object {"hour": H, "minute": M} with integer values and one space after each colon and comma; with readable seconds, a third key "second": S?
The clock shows {"hour": 2, "minute": 8}
